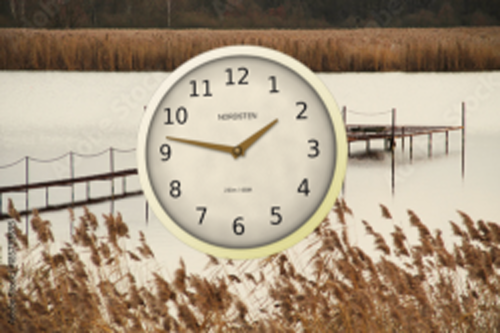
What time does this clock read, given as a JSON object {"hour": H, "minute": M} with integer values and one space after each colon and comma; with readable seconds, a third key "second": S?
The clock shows {"hour": 1, "minute": 47}
